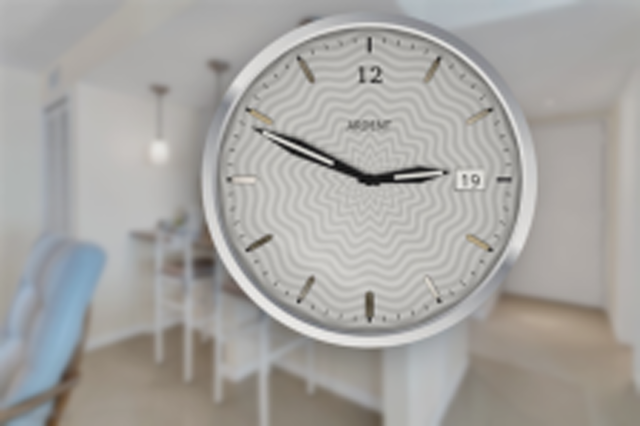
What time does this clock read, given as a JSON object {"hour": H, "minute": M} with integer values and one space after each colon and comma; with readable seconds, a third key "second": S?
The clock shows {"hour": 2, "minute": 49}
